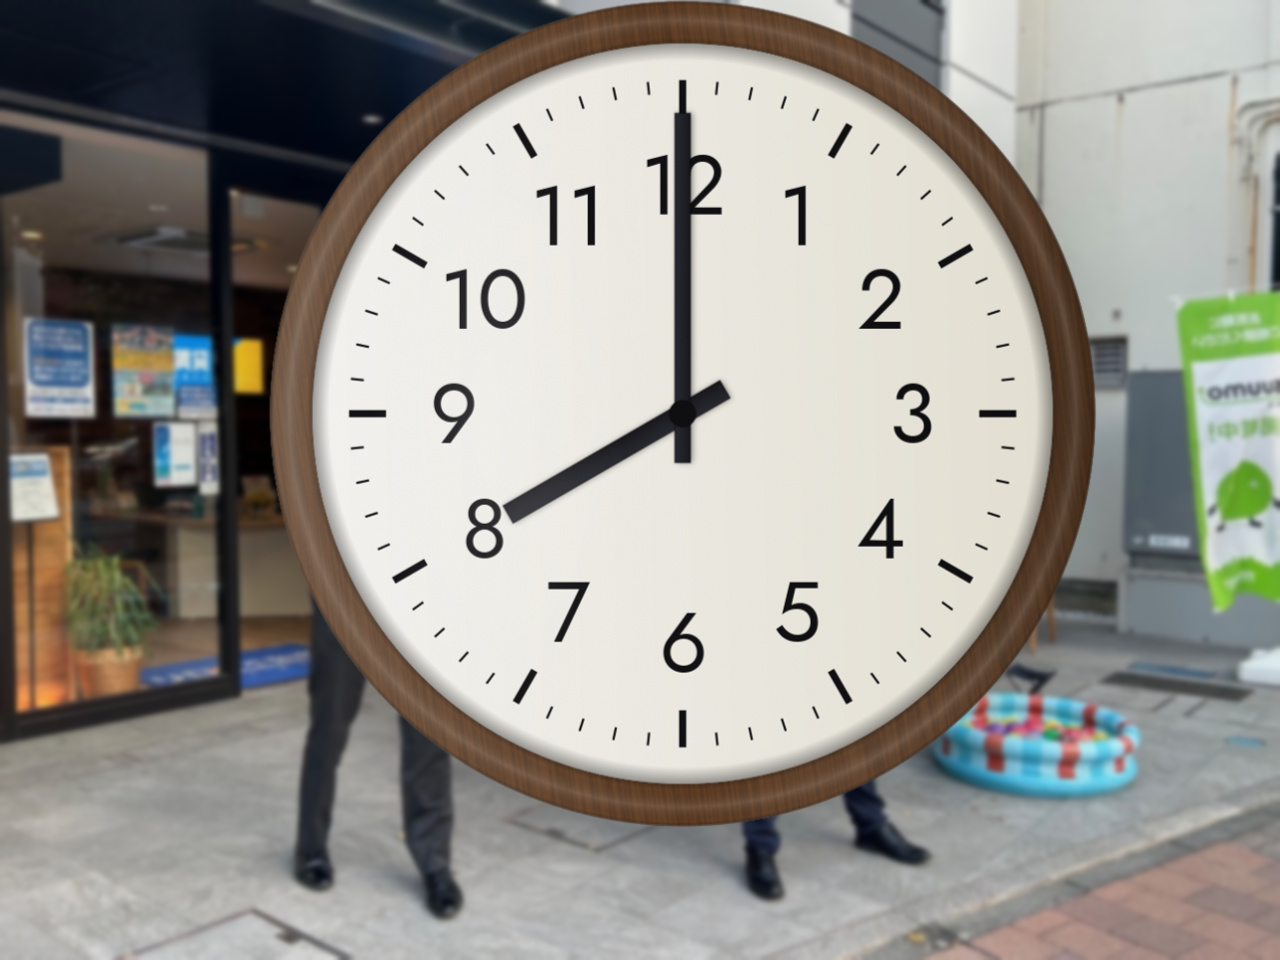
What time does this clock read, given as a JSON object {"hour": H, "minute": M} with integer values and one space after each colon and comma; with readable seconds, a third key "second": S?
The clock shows {"hour": 8, "minute": 0}
